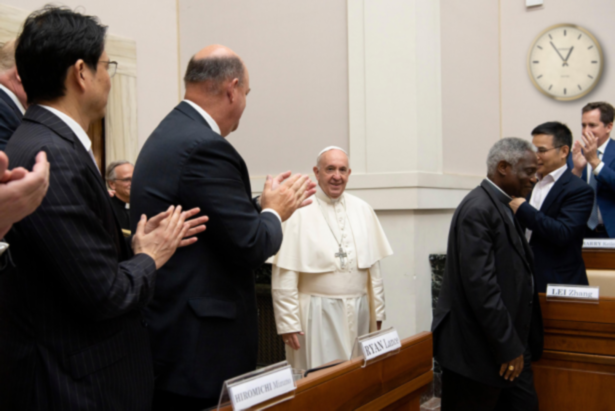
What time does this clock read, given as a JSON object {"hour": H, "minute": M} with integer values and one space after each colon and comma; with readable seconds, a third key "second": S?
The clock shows {"hour": 12, "minute": 54}
